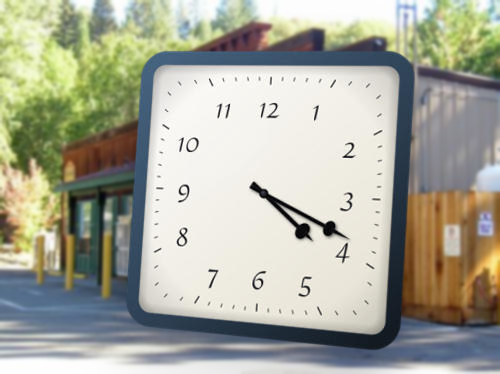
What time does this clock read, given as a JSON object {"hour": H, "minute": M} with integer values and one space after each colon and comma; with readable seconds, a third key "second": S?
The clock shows {"hour": 4, "minute": 19}
